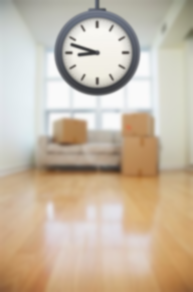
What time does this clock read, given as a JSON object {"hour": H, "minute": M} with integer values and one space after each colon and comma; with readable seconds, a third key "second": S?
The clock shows {"hour": 8, "minute": 48}
